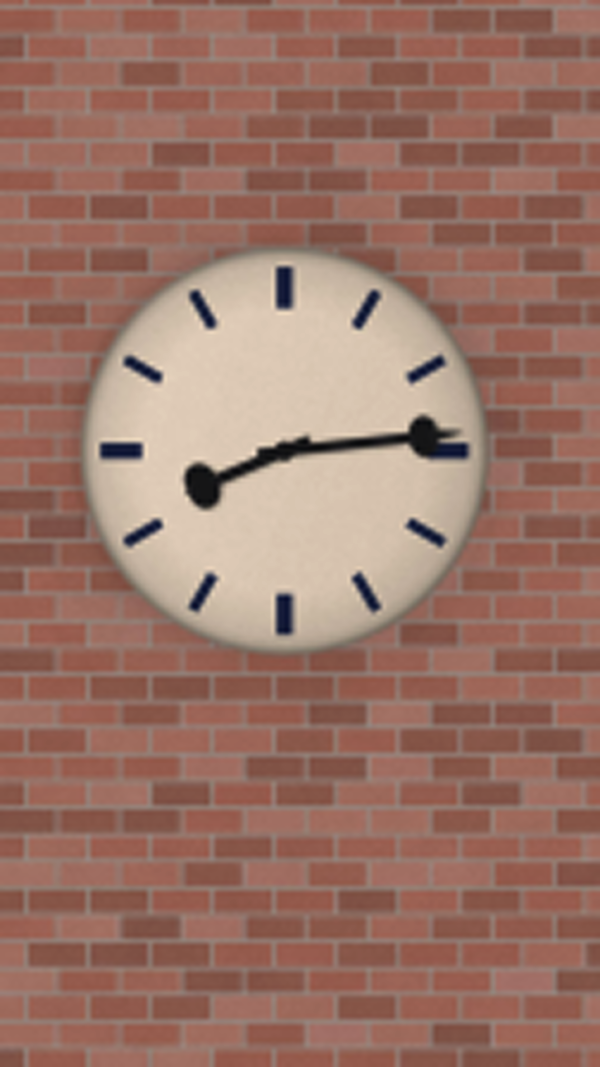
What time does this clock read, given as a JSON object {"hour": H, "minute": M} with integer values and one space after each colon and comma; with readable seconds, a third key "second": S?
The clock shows {"hour": 8, "minute": 14}
